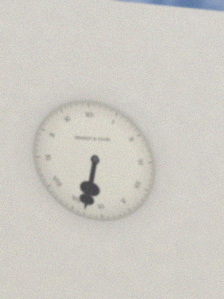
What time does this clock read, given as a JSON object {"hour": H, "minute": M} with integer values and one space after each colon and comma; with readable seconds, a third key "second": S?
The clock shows {"hour": 6, "minute": 33}
